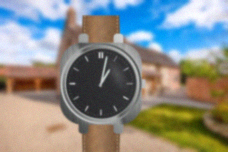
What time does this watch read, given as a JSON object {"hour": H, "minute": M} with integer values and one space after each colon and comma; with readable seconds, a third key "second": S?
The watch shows {"hour": 1, "minute": 2}
